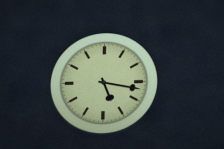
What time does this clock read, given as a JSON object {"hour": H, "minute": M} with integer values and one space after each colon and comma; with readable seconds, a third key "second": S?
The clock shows {"hour": 5, "minute": 17}
